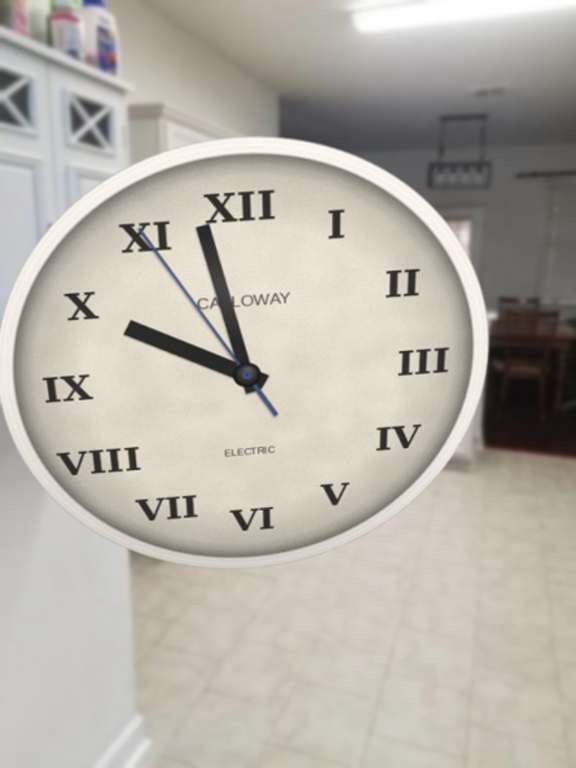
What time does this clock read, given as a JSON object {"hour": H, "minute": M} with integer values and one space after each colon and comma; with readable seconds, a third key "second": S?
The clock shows {"hour": 9, "minute": 57, "second": 55}
